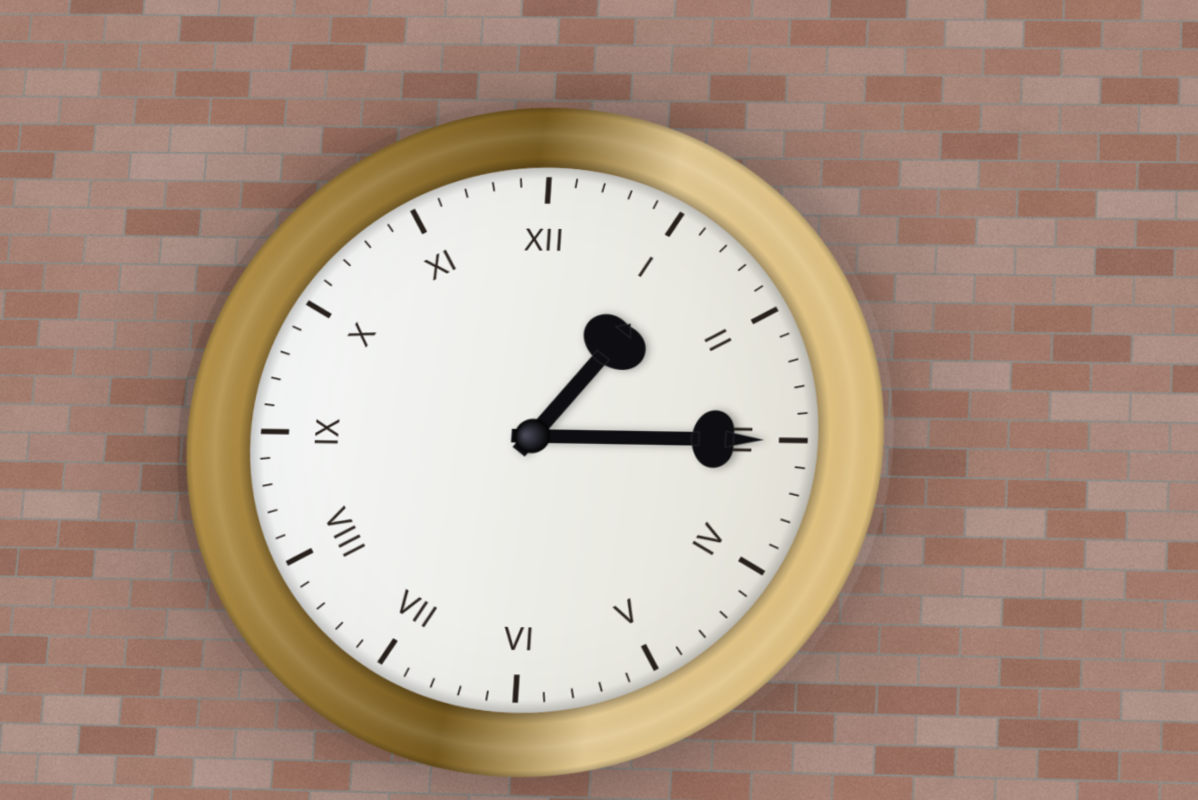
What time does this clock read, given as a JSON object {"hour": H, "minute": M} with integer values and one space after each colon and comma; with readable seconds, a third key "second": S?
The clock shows {"hour": 1, "minute": 15}
